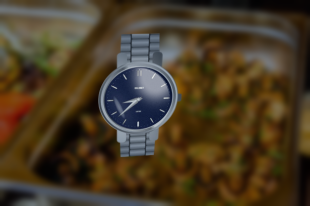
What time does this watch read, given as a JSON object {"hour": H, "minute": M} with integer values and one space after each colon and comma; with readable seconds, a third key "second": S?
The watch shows {"hour": 8, "minute": 38}
